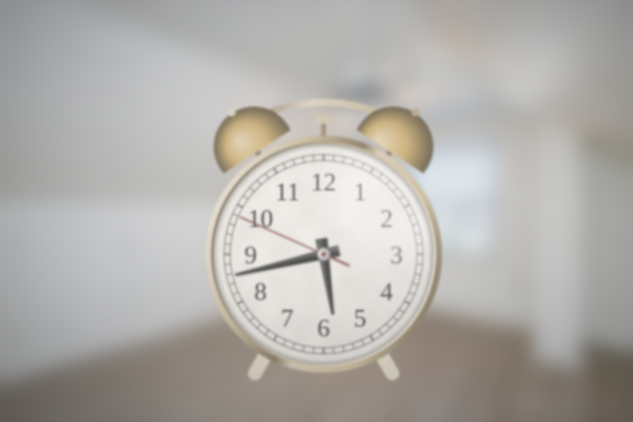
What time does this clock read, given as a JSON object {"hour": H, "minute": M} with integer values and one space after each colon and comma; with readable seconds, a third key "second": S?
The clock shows {"hour": 5, "minute": 42, "second": 49}
